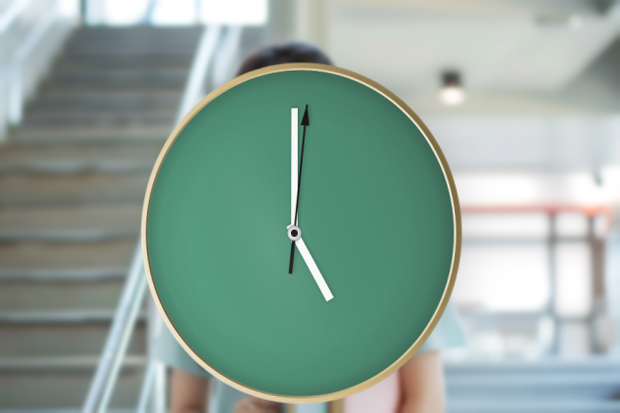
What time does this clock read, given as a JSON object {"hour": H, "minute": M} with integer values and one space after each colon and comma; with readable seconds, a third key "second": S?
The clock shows {"hour": 5, "minute": 0, "second": 1}
